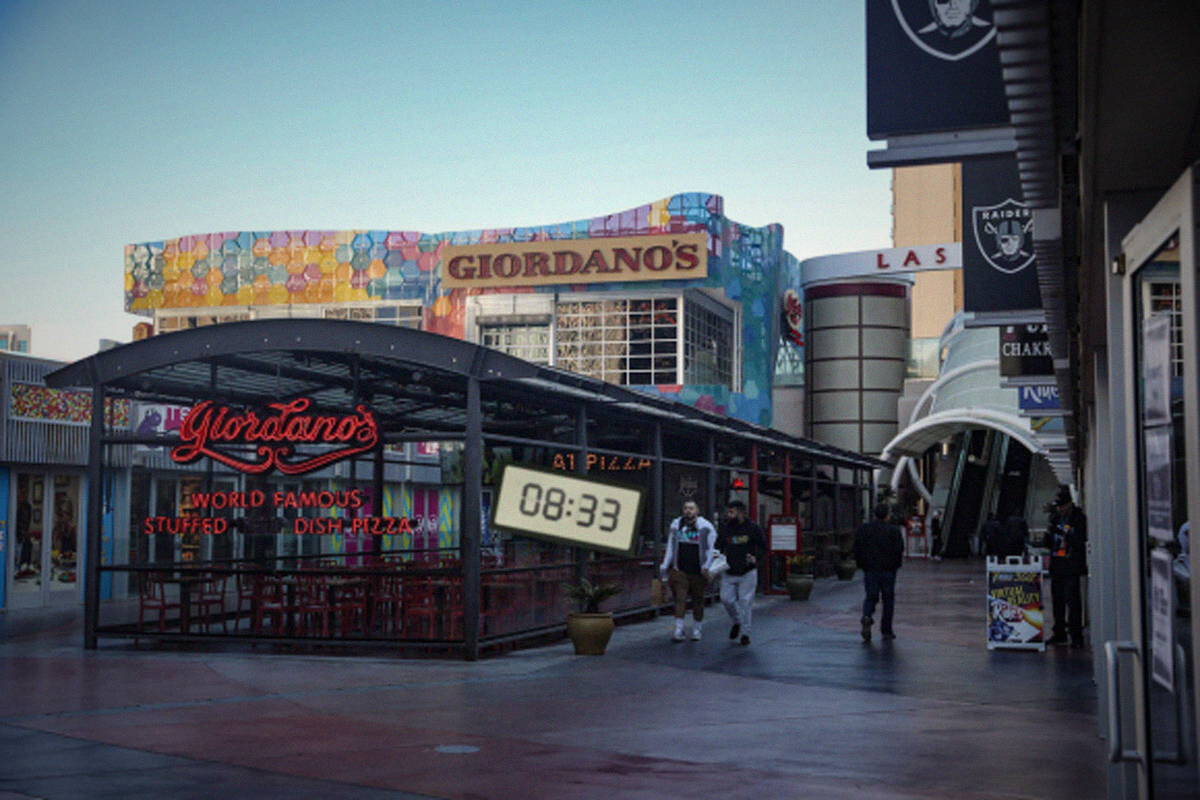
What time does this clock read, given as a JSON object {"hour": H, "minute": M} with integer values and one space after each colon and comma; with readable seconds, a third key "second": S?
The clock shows {"hour": 8, "minute": 33}
